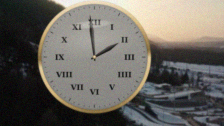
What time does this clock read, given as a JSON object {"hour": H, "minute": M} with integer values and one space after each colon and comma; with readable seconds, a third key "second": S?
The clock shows {"hour": 1, "minute": 59}
